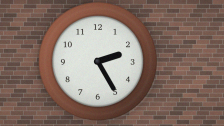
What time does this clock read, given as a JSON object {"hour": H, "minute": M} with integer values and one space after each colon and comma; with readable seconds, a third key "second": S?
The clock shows {"hour": 2, "minute": 25}
